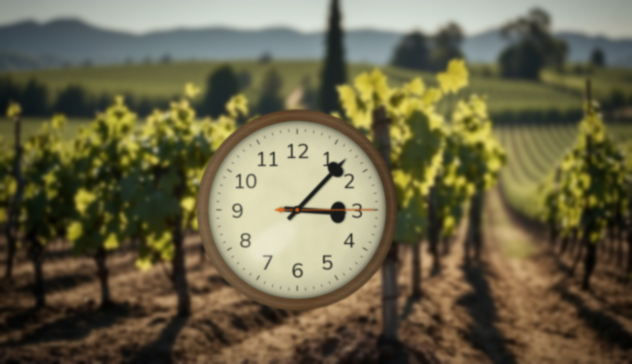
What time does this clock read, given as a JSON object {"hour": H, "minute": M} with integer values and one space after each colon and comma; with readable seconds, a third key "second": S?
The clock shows {"hour": 3, "minute": 7, "second": 15}
